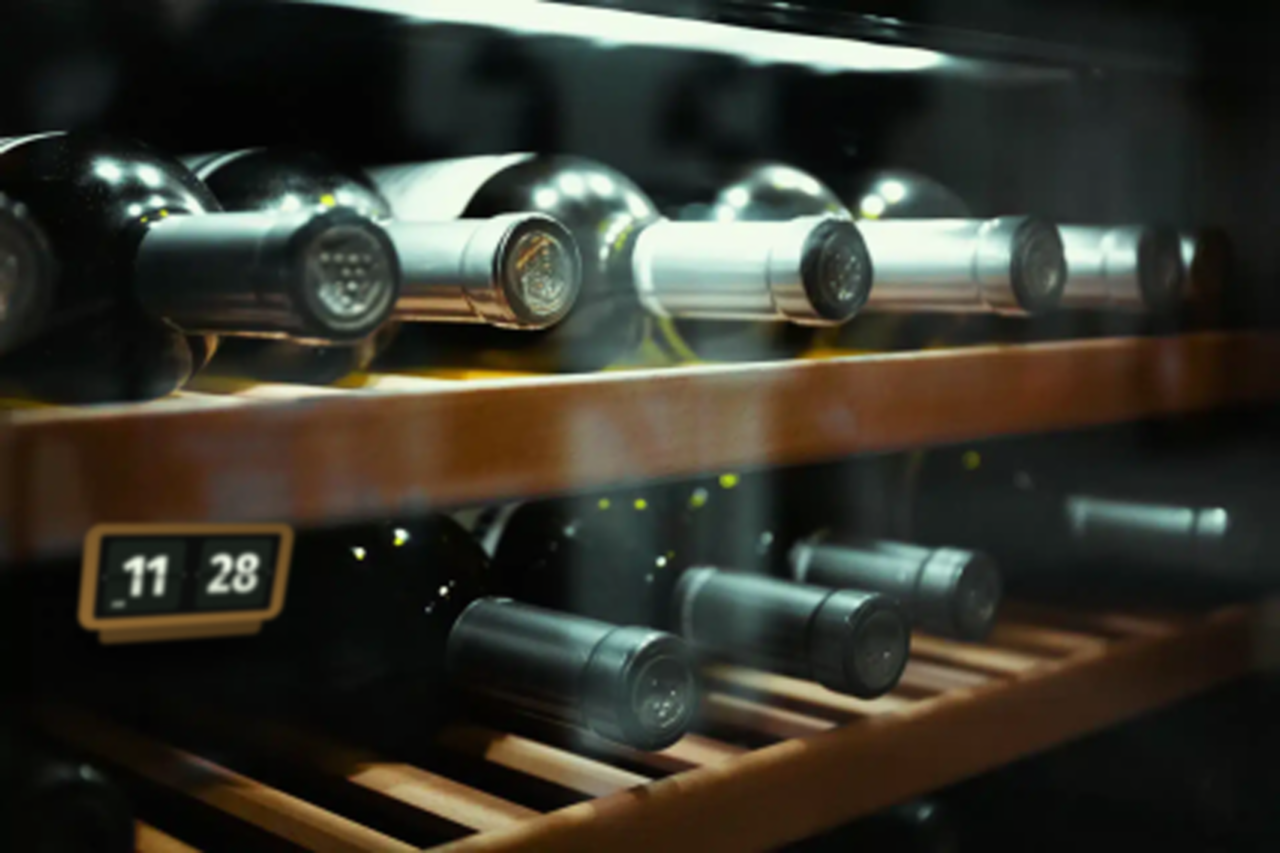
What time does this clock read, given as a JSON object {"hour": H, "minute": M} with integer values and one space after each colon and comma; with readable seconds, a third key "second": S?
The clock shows {"hour": 11, "minute": 28}
